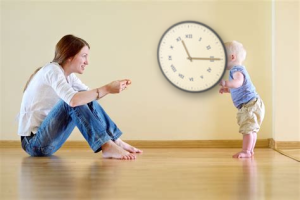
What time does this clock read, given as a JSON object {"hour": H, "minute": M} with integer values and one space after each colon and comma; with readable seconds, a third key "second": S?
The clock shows {"hour": 11, "minute": 15}
